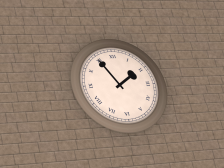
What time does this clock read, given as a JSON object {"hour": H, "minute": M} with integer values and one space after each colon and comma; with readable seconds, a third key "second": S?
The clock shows {"hour": 1, "minute": 55}
